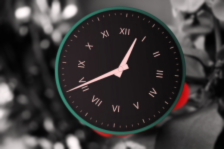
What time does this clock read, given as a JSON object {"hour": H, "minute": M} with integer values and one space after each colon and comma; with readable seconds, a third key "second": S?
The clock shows {"hour": 12, "minute": 40}
